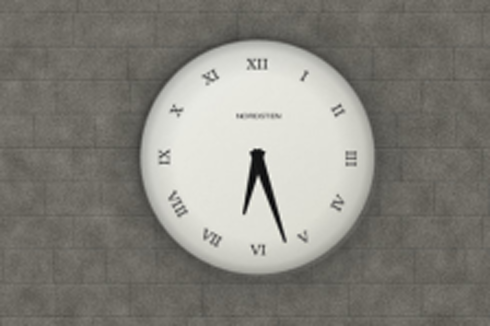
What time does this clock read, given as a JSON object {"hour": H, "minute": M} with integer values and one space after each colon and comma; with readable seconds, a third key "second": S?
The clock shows {"hour": 6, "minute": 27}
